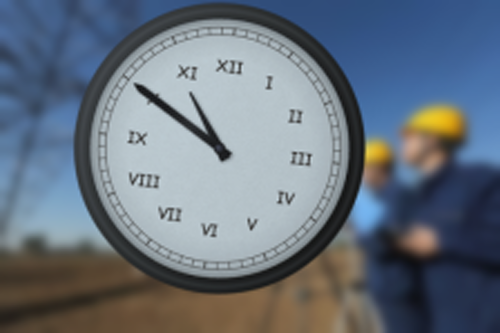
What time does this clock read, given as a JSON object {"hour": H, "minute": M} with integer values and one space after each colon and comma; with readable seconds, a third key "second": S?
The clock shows {"hour": 10, "minute": 50}
